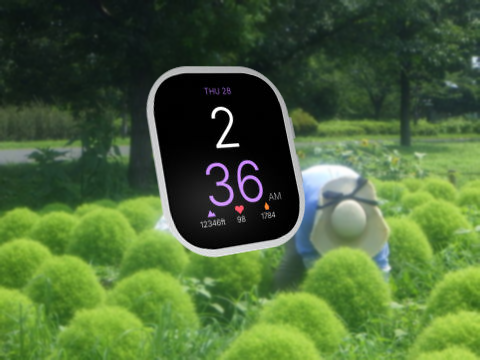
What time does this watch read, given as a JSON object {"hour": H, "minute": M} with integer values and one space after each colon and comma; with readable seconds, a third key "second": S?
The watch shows {"hour": 2, "minute": 36}
